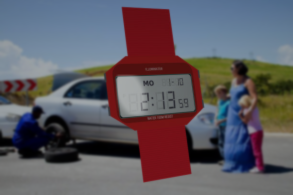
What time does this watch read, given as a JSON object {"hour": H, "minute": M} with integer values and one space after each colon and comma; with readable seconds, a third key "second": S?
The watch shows {"hour": 2, "minute": 13}
